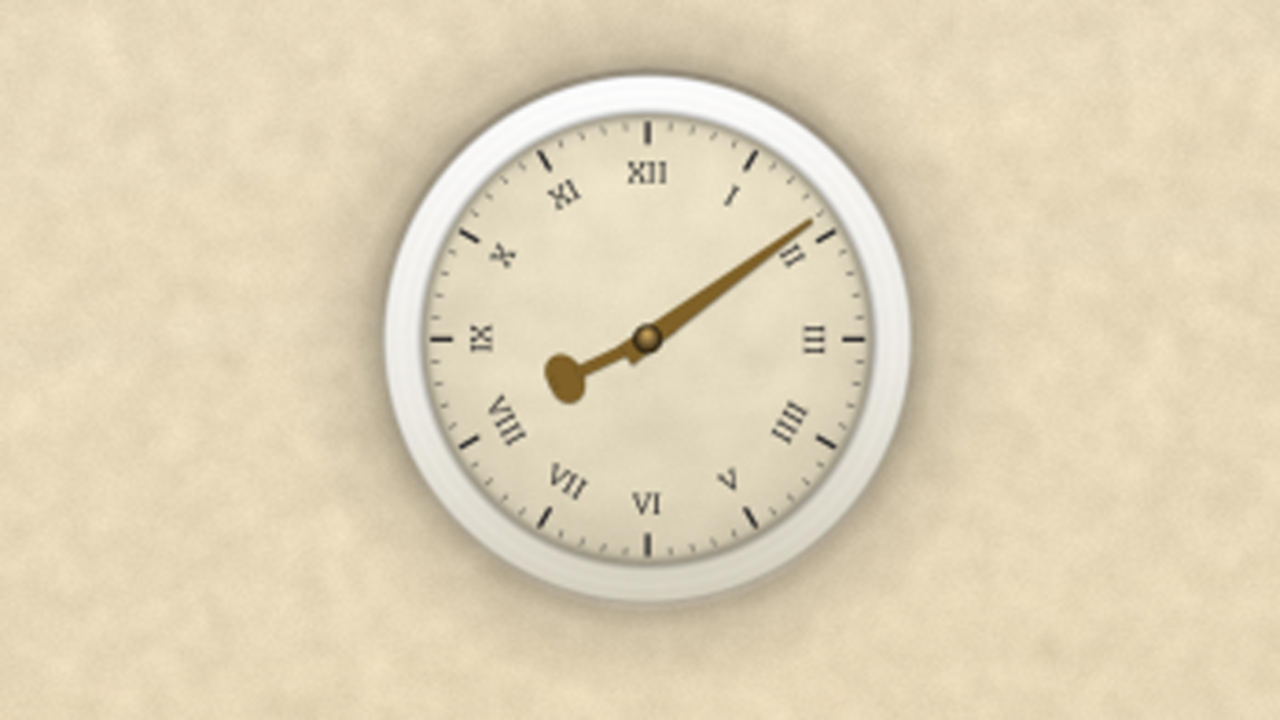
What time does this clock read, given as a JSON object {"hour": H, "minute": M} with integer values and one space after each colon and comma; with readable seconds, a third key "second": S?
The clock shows {"hour": 8, "minute": 9}
